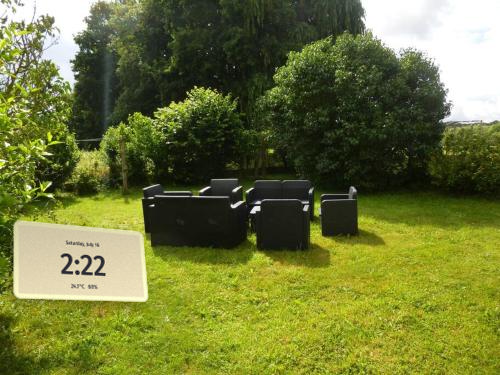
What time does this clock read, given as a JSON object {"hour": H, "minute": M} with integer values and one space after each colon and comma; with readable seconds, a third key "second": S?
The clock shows {"hour": 2, "minute": 22}
